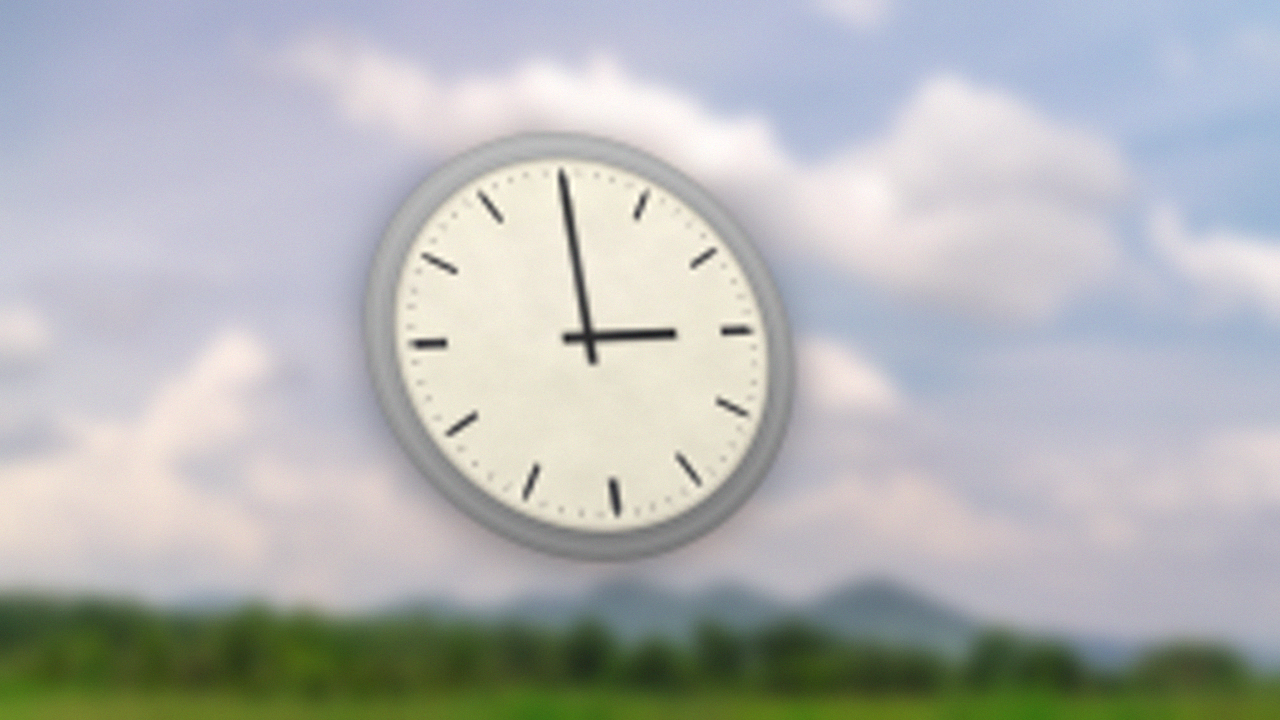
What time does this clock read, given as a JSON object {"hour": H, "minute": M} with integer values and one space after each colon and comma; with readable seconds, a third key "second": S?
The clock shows {"hour": 3, "minute": 0}
